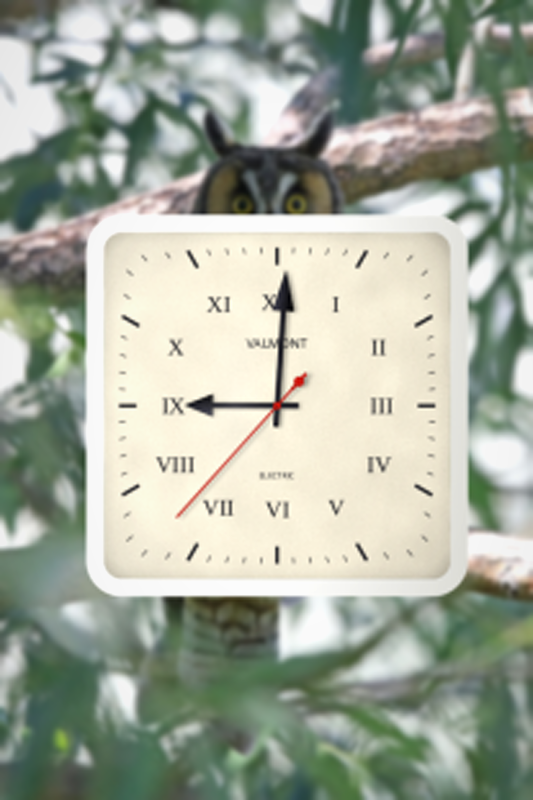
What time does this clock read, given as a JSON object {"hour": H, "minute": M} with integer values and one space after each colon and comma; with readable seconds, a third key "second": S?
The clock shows {"hour": 9, "minute": 0, "second": 37}
